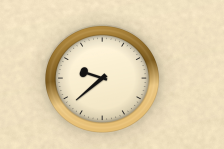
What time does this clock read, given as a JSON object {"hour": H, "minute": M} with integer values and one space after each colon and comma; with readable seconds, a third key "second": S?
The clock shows {"hour": 9, "minute": 38}
